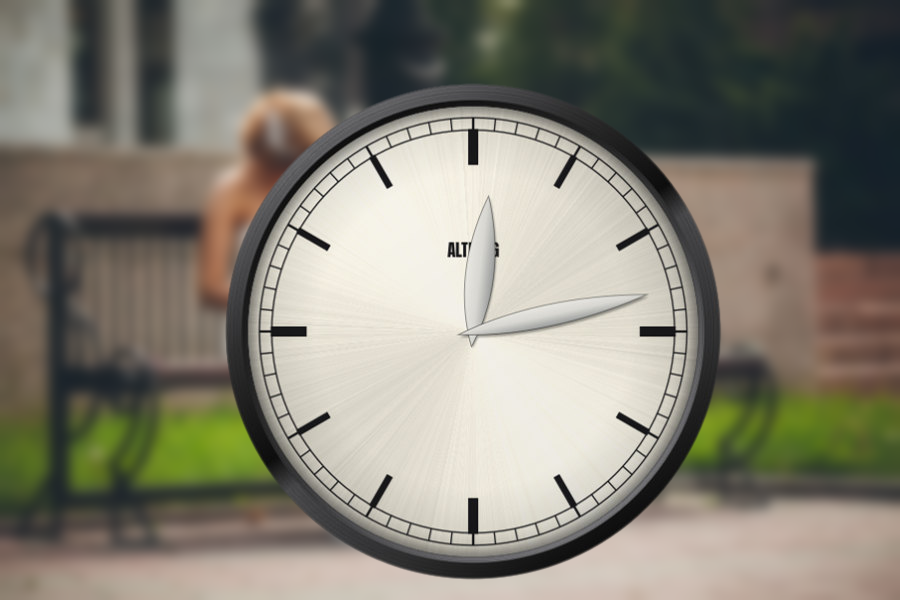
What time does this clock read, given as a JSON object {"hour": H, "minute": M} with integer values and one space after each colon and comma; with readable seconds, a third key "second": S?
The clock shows {"hour": 12, "minute": 13}
